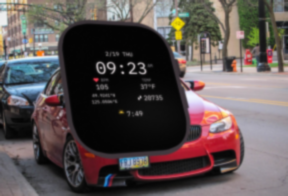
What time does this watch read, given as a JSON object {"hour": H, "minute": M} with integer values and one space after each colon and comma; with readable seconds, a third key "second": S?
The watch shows {"hour": 9, "minute": 23}
